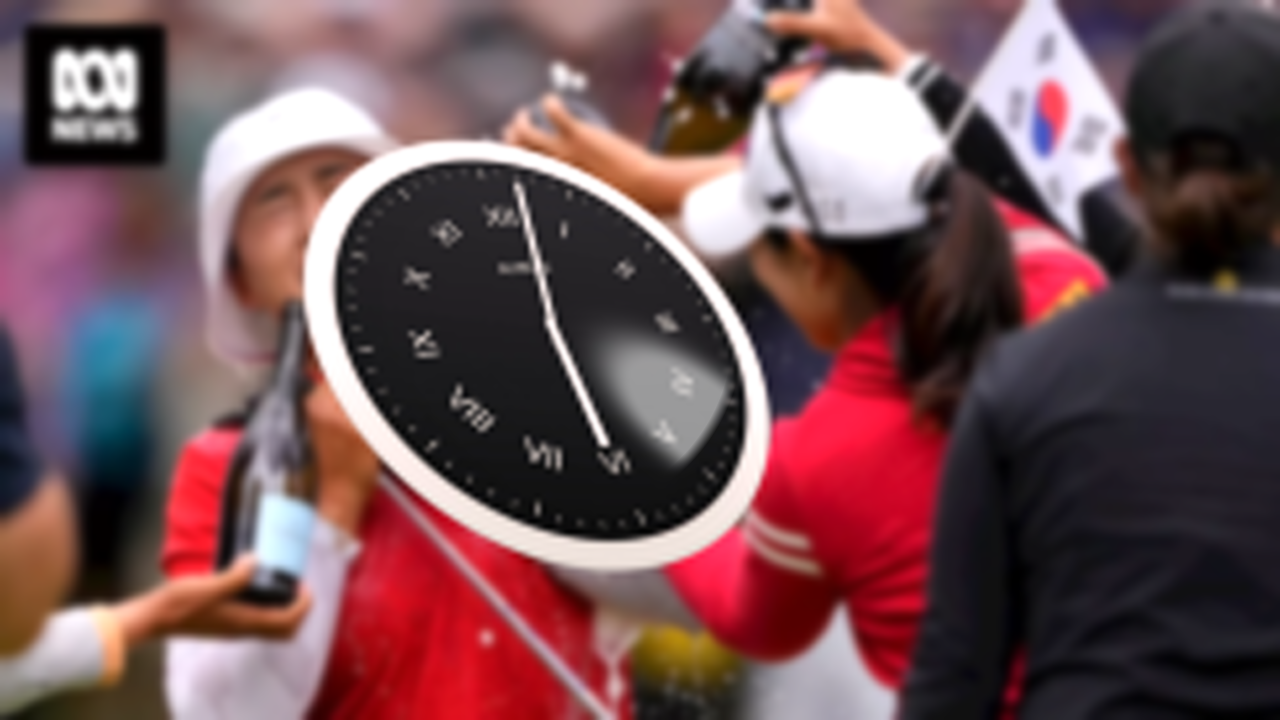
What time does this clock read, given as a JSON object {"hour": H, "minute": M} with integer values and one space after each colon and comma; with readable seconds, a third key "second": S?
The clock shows {"hour": 6, "minute": 2}
